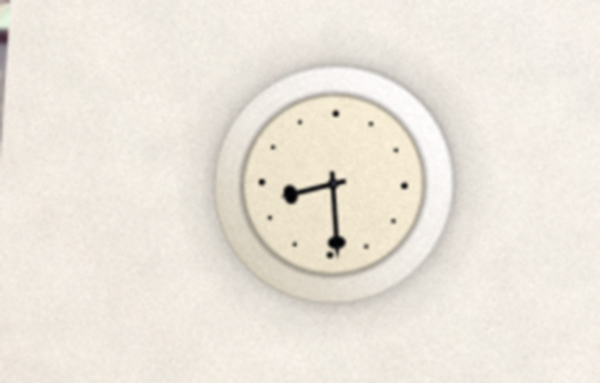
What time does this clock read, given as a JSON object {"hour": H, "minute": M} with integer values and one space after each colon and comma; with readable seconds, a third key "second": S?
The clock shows {"hour": 8, "minute": 29}
